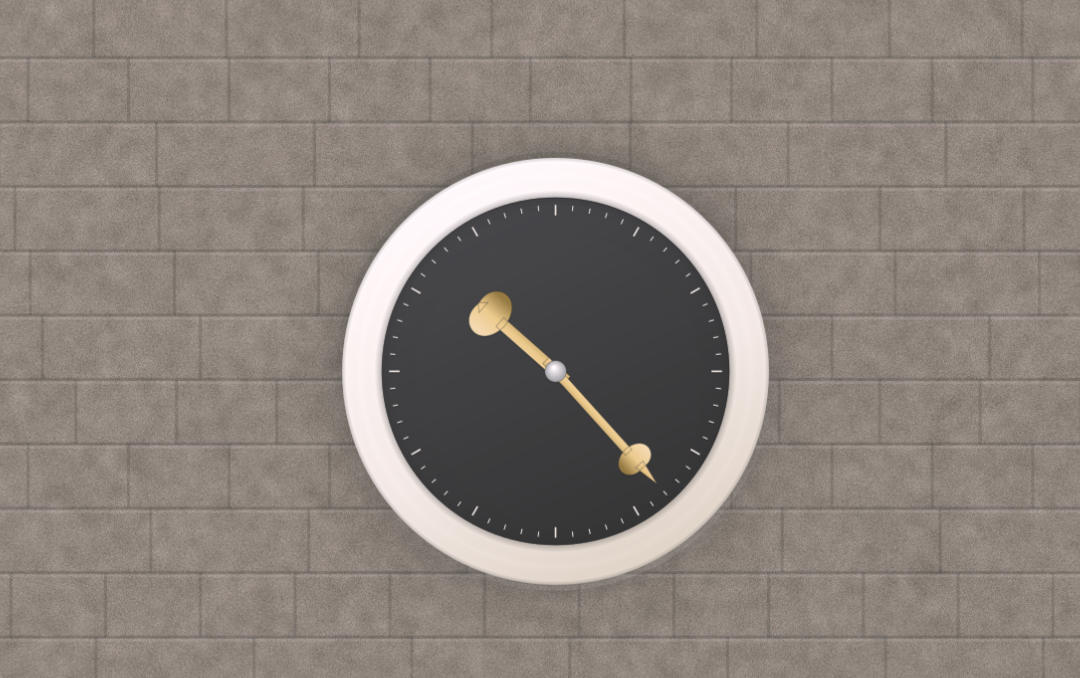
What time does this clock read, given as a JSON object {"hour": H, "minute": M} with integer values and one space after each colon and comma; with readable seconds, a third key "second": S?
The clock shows {"hour": 10, "minute": 23}
